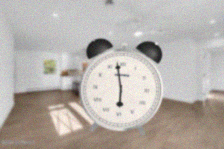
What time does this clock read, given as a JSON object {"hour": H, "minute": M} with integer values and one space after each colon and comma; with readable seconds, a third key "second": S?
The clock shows {"hour": 5, "minute": 58}
